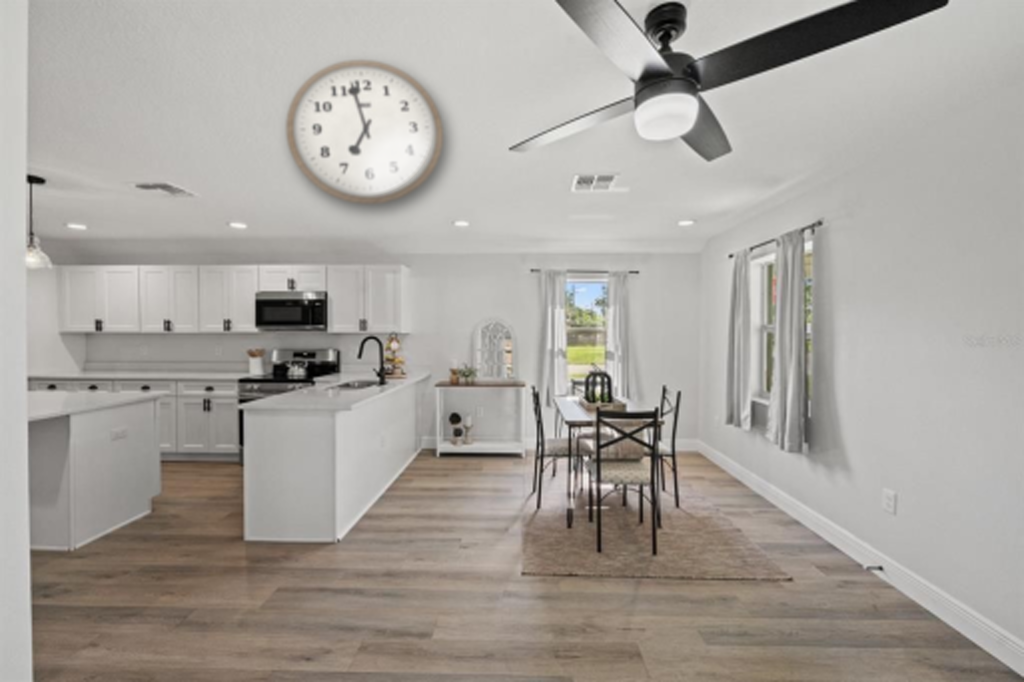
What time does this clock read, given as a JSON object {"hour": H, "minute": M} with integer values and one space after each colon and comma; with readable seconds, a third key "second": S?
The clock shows {"hour": 6, "minute": 58}
